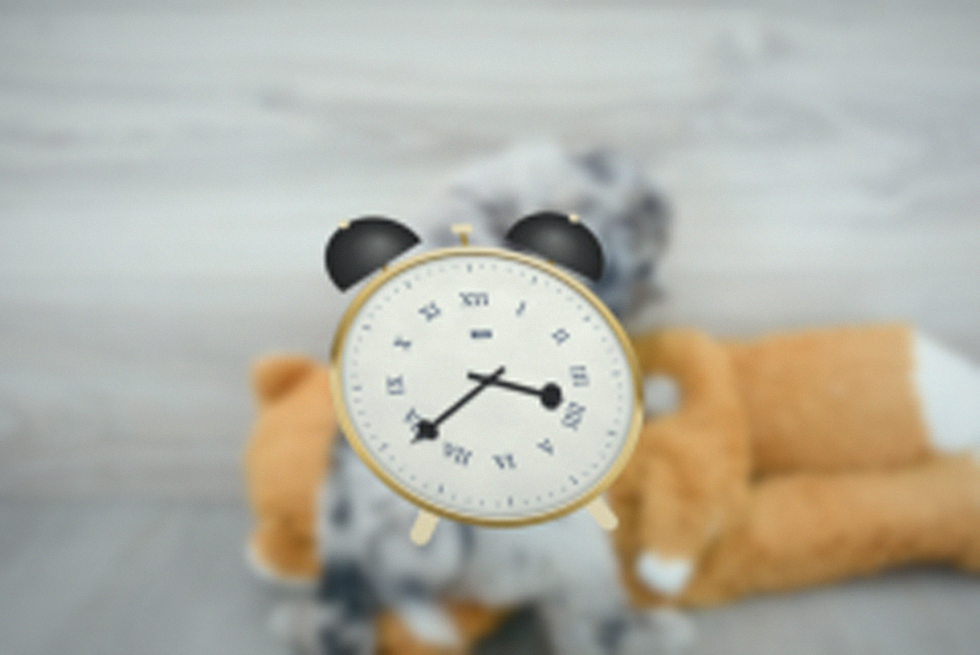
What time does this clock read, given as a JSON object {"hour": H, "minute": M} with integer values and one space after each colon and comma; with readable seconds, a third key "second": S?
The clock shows {"hour": 3, "minute": 39}
